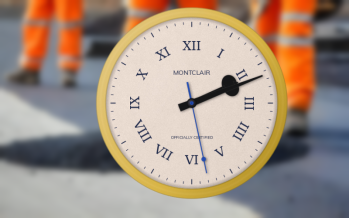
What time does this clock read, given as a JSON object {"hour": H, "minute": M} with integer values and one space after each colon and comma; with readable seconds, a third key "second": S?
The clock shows {"hour": 2, "minute": 11, "second": 28}
